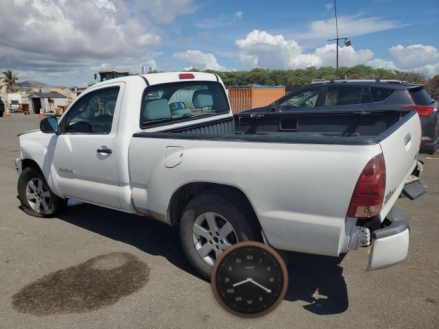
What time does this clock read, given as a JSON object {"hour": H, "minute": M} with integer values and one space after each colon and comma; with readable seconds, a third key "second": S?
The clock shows {"hour": 8, "minute": 20}
